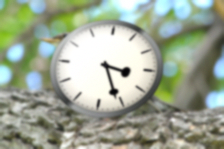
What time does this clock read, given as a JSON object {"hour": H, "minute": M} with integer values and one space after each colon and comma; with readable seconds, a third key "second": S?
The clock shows {"hour": 3, "minute": 26}
